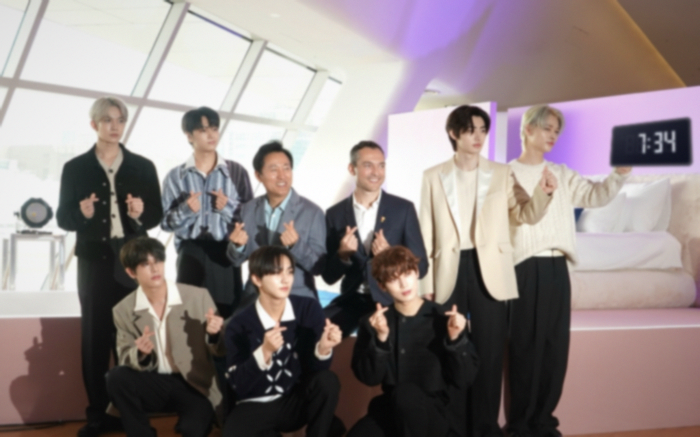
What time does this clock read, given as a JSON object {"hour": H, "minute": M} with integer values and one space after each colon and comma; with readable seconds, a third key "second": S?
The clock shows {"hour": 7, "minute": 34}
